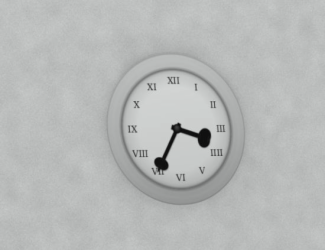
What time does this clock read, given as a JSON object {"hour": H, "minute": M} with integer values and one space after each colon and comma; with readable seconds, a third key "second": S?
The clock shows {"hour": 3, "minute": 35}
